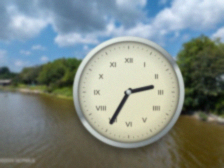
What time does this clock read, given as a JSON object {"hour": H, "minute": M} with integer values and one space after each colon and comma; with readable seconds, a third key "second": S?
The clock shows {"hour": 2, "minute": 35}
